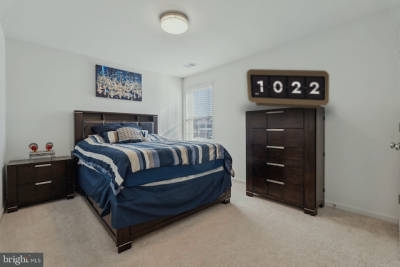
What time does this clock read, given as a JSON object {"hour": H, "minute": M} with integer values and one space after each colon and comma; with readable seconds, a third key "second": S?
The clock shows {"hour": 10, "minute": 22}
